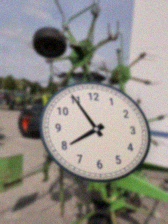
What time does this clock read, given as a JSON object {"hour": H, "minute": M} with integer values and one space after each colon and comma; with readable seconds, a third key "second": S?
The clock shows {"hour": 7, "minute": 55}
